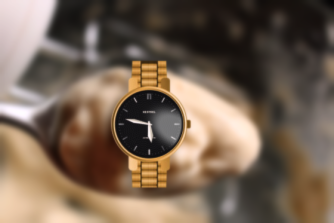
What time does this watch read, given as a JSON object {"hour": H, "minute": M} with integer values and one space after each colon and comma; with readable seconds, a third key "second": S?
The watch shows {"hour": 5, "minute": 47}
